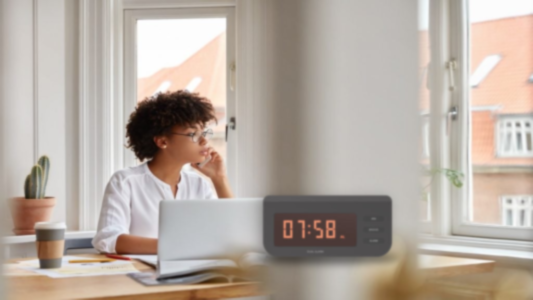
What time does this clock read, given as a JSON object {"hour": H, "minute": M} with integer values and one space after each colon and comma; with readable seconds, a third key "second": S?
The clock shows {"hour": 7, "minute": 58}
